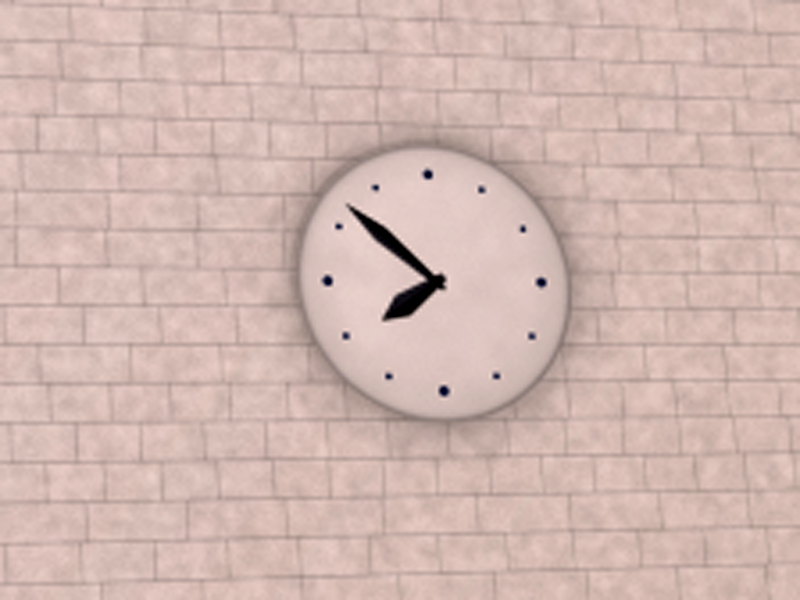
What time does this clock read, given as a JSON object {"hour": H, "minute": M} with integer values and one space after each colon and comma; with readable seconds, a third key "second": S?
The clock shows {"hour": 7, "minute": 52}
